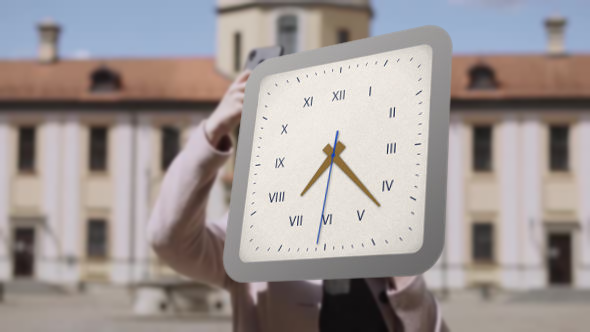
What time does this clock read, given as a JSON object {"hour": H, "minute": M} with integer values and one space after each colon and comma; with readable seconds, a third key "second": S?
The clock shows {"hour": 7, "minute": 22, "second": 31}
